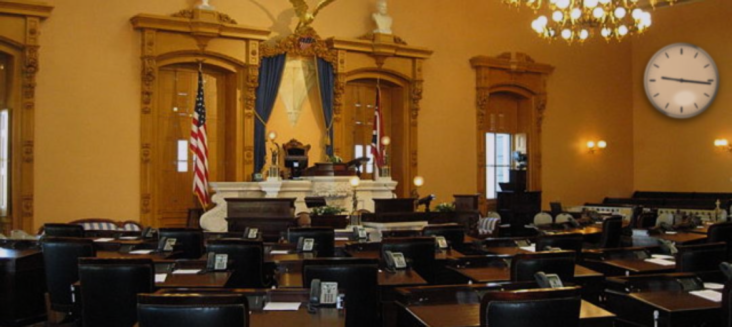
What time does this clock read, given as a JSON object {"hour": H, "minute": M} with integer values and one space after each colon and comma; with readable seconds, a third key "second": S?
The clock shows {"hour": 9, "minute": 16}
